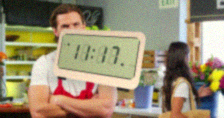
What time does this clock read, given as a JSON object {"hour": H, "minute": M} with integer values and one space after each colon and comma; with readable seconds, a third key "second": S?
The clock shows {"hour": 11, "minute": 17}
